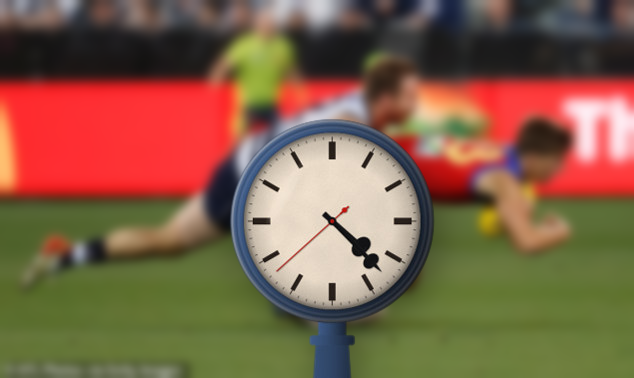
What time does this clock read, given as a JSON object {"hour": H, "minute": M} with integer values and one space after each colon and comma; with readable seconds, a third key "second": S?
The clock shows {"hour": 4, "minute": 22, "second": 38}
